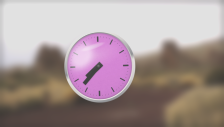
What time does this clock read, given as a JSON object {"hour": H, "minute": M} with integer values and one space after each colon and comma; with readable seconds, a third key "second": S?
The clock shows {"hour": 7, "minute": 37}
